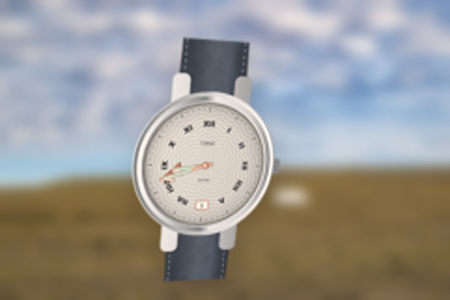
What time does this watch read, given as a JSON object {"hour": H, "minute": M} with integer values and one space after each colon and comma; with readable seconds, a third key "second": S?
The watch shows {"hour": 8, "minute": 42}
